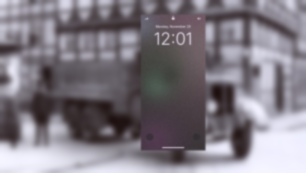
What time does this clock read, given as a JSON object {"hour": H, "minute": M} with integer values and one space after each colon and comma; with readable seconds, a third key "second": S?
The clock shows {"hour": 12, "minute": 1}
